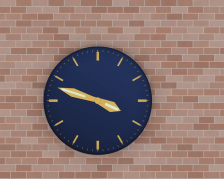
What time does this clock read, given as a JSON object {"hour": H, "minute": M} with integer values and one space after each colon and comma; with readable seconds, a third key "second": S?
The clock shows {"hour": 3, "minute": 48}
